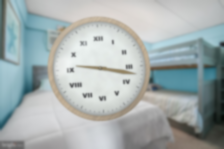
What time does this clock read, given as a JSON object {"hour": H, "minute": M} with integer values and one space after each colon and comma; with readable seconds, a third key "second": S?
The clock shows {"hour": 9, "minute": 17}
